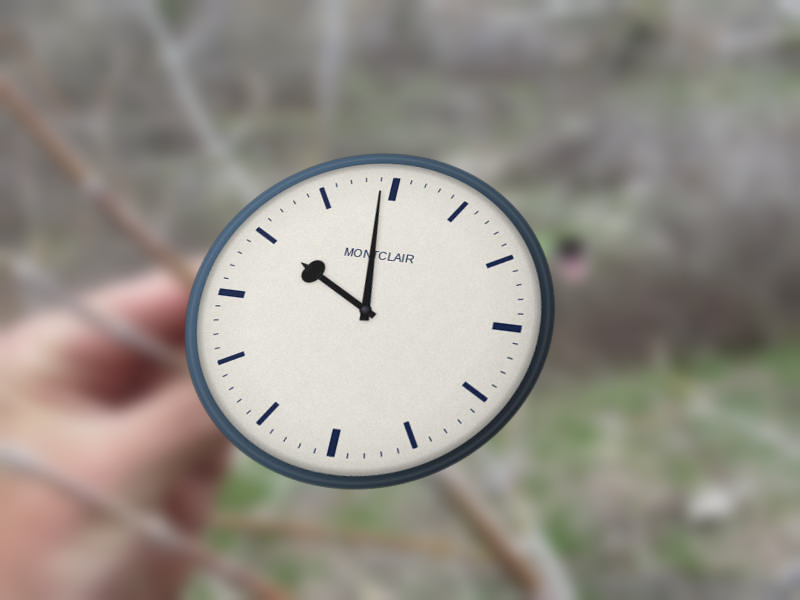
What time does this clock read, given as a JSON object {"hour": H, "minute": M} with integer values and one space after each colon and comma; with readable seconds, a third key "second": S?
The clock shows {"hour": 9, "minute": 59}
